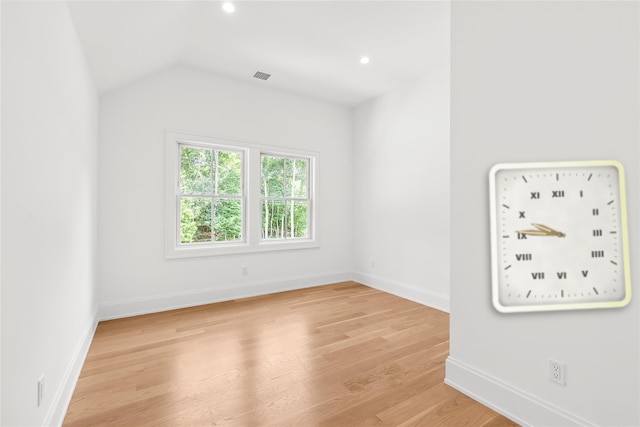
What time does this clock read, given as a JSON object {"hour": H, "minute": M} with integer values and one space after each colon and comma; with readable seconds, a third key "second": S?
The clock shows {"hour": 9, "minute": 46}
